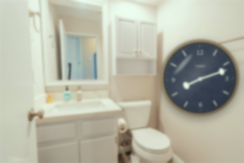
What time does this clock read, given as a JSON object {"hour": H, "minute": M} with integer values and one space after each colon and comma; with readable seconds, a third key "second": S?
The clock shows {"hour": 8, "minute": 12}
